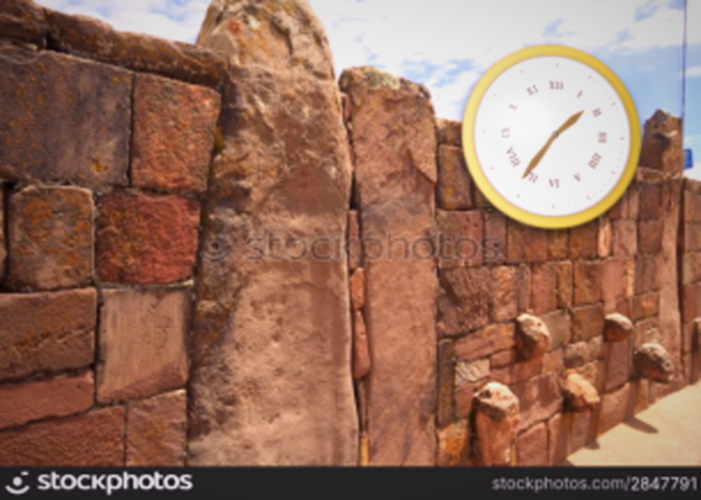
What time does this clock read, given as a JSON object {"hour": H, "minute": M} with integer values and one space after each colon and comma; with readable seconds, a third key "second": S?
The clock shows {"hour": 1, "minute": 36}
